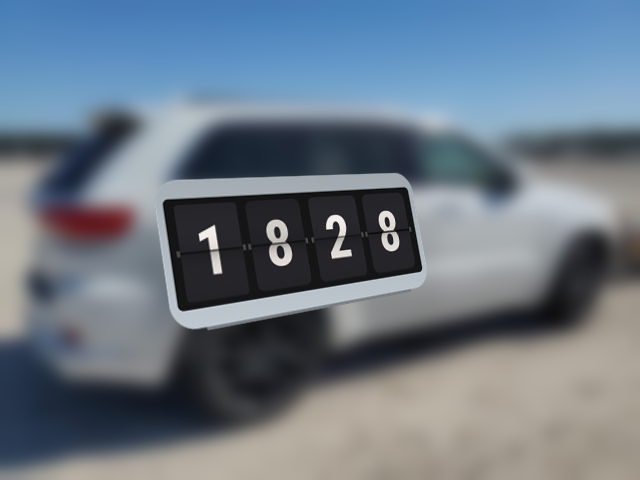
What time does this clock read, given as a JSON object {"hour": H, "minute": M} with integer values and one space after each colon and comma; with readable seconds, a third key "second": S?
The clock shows {"hour": 18, "minute": 28}
